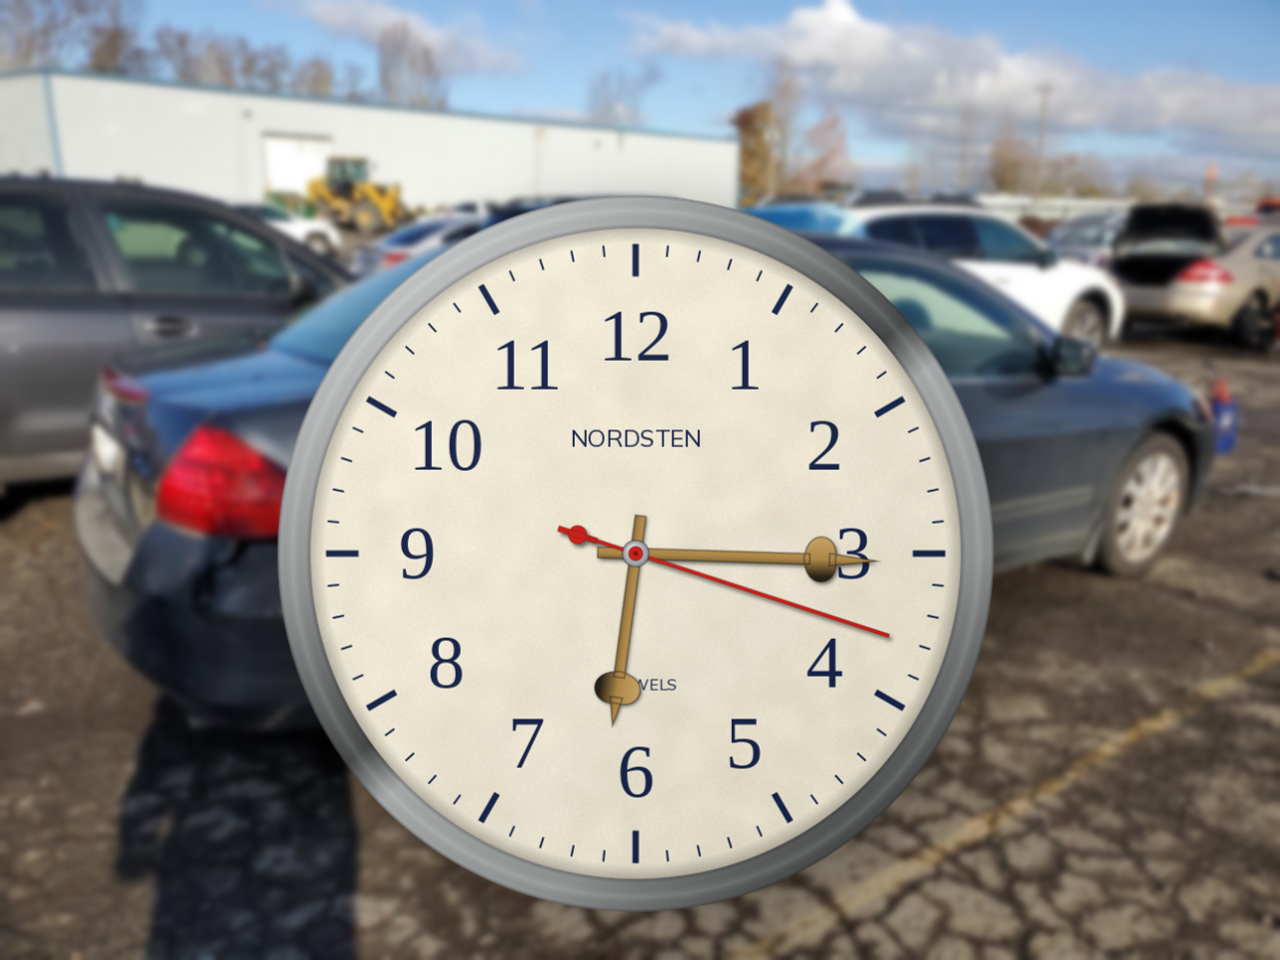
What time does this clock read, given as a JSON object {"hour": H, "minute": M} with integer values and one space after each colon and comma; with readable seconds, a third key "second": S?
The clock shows {"hour": 6, "minute": 15, "second": 18}
